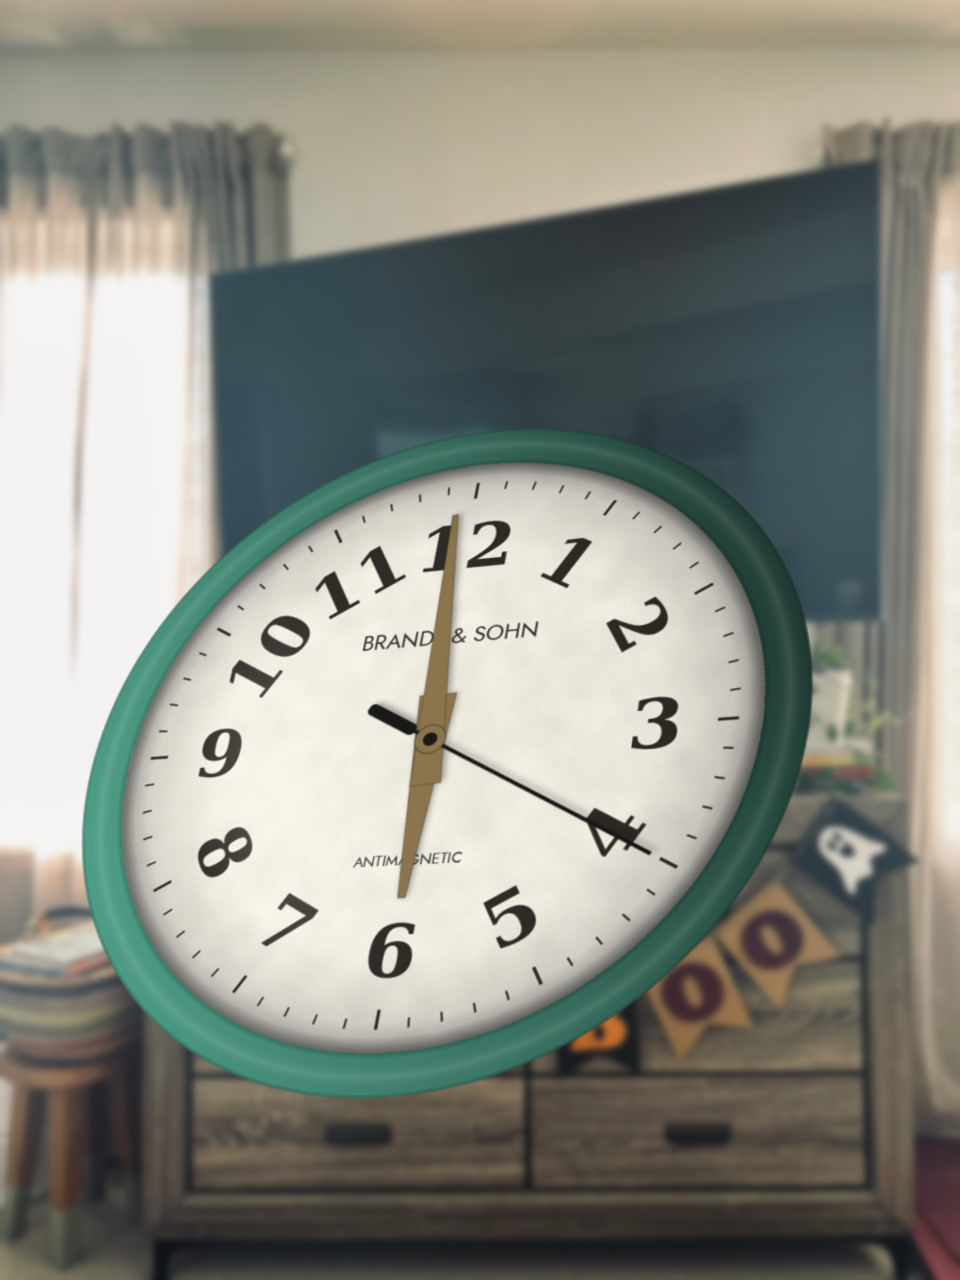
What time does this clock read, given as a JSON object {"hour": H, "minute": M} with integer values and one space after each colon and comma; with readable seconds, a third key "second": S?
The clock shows {"hour": 5, "minute": 59, "second": 20}
